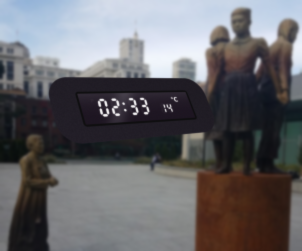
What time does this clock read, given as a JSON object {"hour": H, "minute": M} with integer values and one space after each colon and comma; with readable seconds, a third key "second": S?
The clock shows {"hour": 2, "minute": 33}
